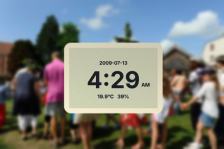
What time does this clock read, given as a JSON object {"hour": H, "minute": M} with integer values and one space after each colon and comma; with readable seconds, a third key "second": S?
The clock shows {"hour": 4, "minute": 29}
